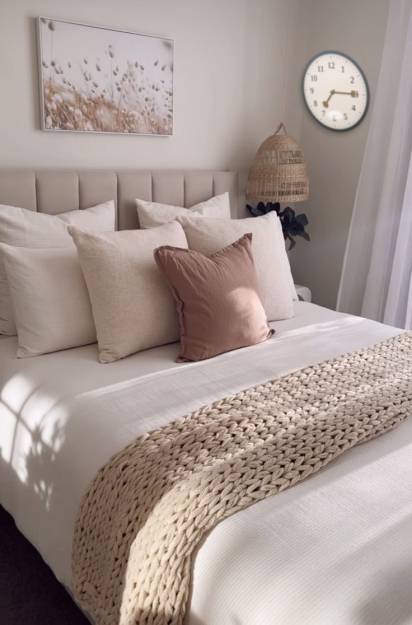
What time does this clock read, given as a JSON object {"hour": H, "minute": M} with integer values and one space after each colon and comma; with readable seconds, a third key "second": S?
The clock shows {"hour": 7, "minute": 15}
